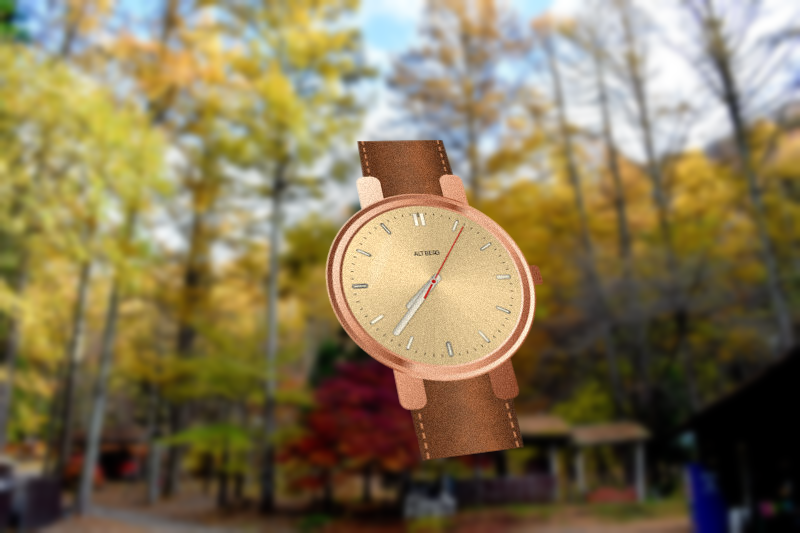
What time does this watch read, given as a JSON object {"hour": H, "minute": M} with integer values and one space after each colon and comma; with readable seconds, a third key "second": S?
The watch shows {"hour": 7, "minute": 37, "second": 6}
